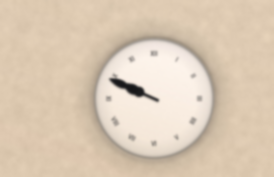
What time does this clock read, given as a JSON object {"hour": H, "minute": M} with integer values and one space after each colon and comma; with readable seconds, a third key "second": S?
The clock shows {"hour": 9, "minute": 49}
